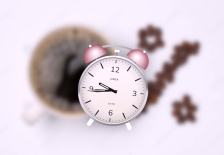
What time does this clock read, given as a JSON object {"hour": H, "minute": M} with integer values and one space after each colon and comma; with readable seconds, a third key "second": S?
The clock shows {"hour": 9, "minute": 44}
